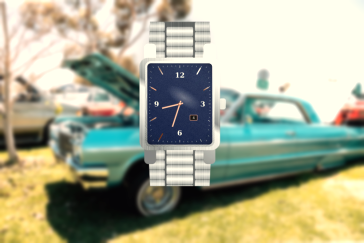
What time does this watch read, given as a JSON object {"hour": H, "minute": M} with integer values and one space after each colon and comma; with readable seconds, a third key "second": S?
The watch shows {"hour": 8, "minute": 33}
